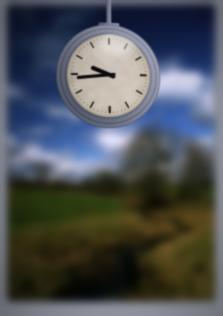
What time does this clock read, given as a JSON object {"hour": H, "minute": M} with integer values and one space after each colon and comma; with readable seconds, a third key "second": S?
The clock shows {"hour": 9, "minute": 44}
